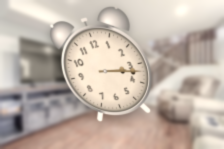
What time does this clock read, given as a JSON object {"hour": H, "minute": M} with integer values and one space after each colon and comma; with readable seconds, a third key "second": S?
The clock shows {"hour": 3, "minute": 17}
